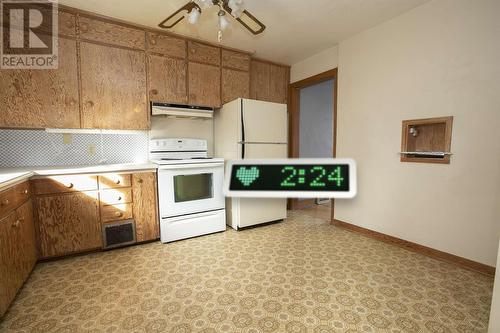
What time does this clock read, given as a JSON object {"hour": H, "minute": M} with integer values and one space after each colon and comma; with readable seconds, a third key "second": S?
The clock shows {"hour": 2, "minute": 24}
